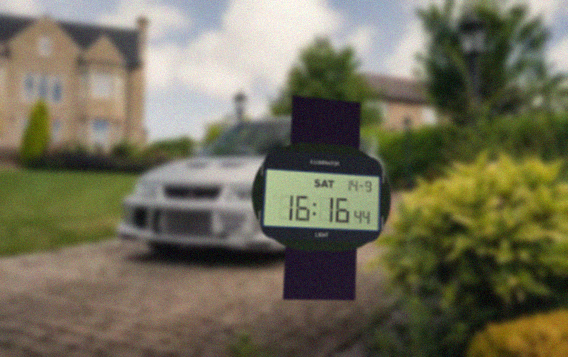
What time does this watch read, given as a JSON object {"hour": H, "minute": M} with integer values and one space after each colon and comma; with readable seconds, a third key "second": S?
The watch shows {"hour": 16, "minute": 16, "second": 44}
